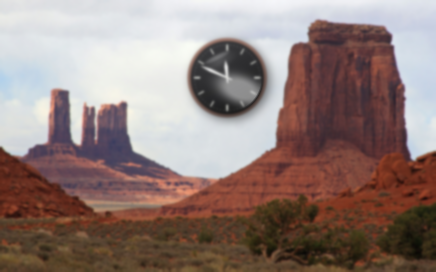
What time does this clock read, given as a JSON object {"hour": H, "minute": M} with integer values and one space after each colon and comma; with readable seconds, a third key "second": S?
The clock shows {"hour": 11, "minute": 49}
